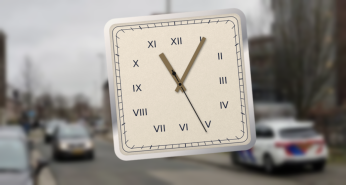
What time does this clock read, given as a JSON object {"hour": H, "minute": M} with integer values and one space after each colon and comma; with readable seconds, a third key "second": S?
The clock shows {"hour": 11, "minute": 5, "second": 26}
